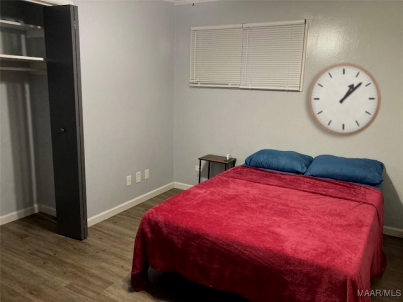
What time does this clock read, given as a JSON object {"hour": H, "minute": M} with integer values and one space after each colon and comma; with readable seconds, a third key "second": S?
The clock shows {"hour": 1, "minute": 8}
